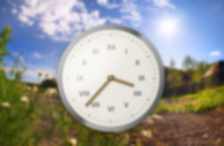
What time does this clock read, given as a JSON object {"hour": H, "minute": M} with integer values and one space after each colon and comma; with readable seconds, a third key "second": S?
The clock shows {"hour": 3, "minute": 37}
